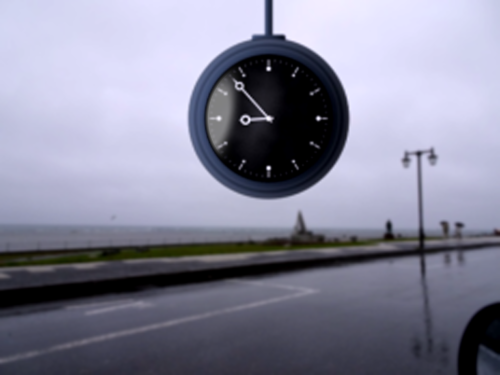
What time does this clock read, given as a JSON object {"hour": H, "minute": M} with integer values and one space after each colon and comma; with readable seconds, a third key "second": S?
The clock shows {"hour": 8, "minute": 53}
